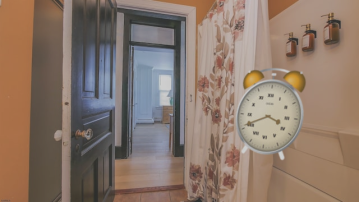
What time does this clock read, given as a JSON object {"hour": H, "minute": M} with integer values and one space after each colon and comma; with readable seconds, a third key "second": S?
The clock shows {"hour": 3, "minute": 41}
